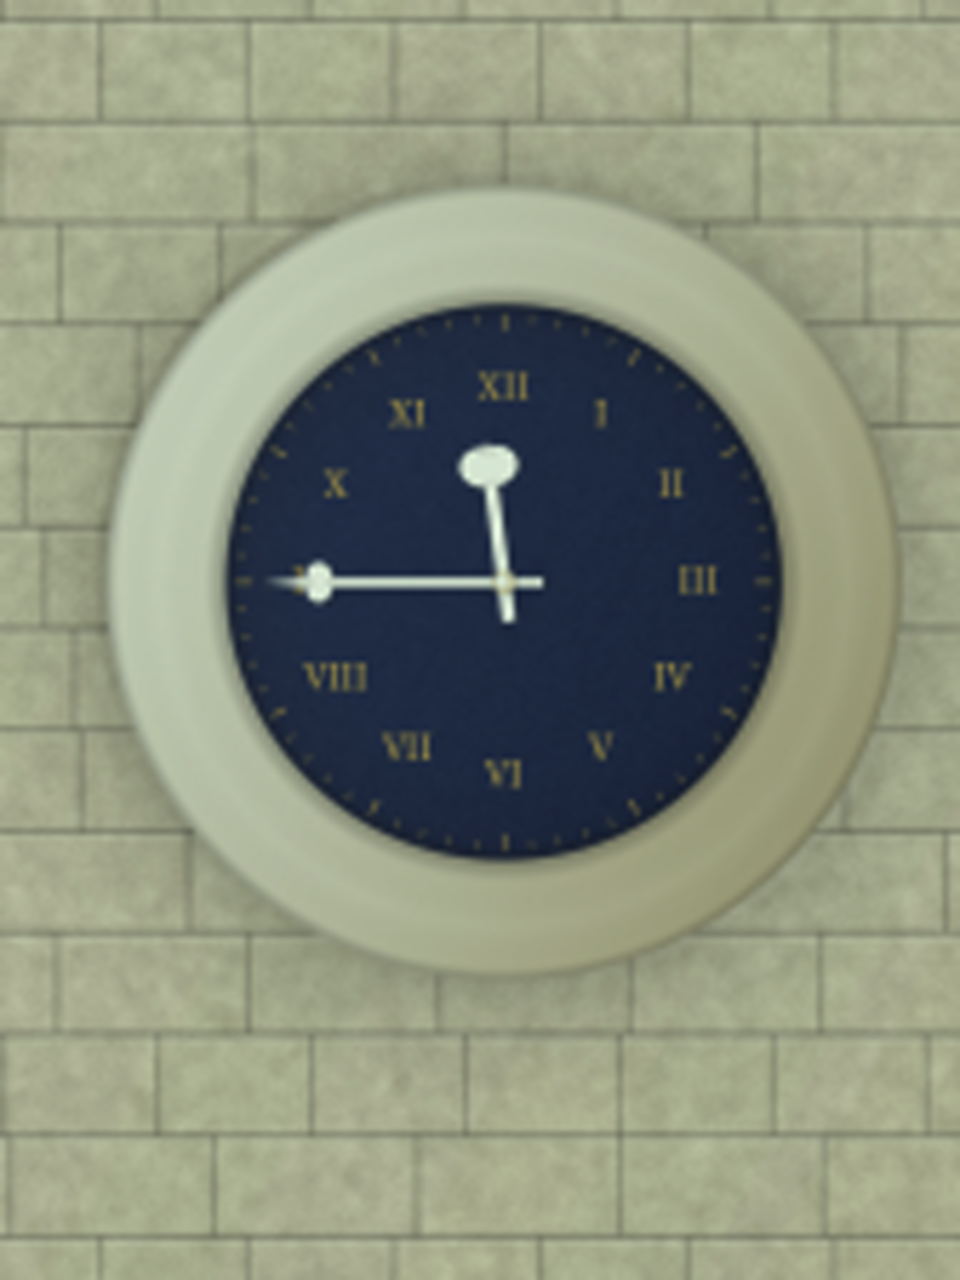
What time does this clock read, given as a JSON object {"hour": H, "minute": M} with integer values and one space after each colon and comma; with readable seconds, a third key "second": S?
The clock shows {"hour": 11, "minute": 45}
